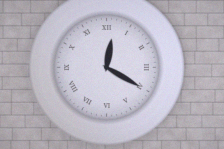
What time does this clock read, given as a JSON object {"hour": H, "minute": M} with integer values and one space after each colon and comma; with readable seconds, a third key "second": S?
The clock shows {"hour": 12, "minute": 20}
